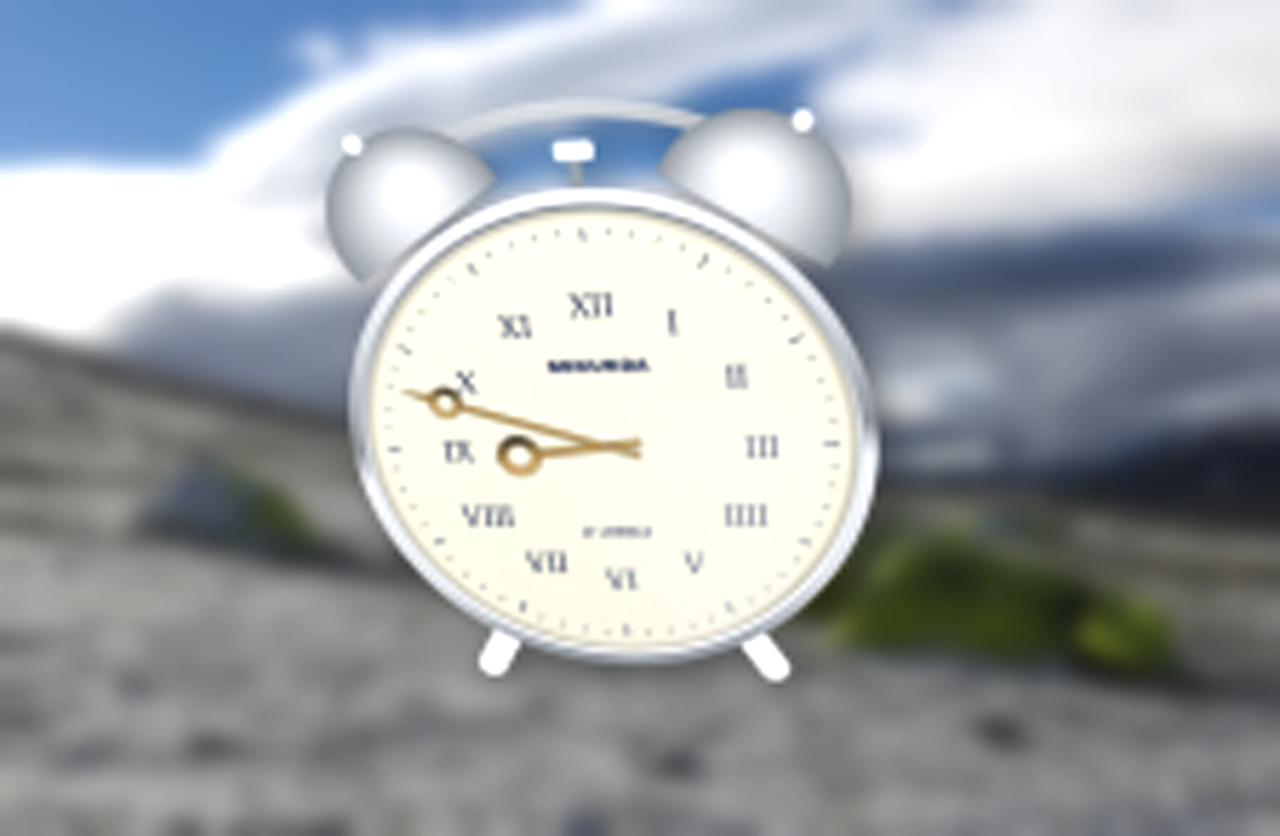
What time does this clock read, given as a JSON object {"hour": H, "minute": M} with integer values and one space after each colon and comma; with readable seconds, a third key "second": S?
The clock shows {"hour": 8, "minute": 48}
